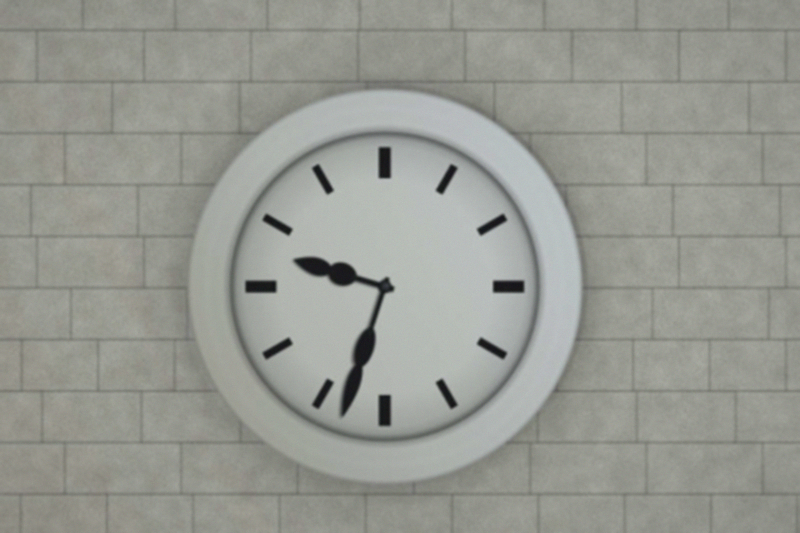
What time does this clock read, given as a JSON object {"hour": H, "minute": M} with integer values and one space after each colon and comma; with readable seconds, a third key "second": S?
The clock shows {"hour": 9, "minute": 33}
